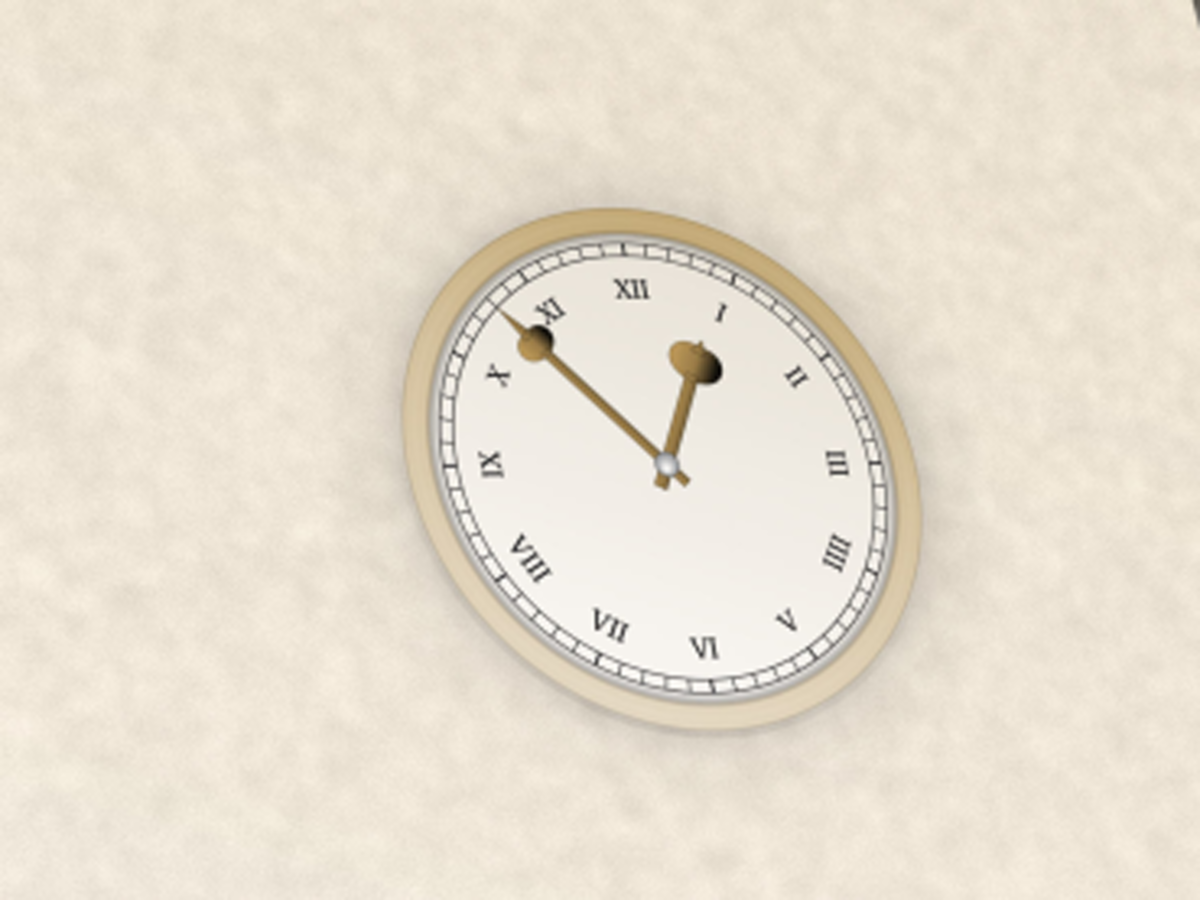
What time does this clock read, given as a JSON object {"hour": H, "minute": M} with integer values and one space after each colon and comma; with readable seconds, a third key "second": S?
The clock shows {"hour": 12, "minute": 53}
